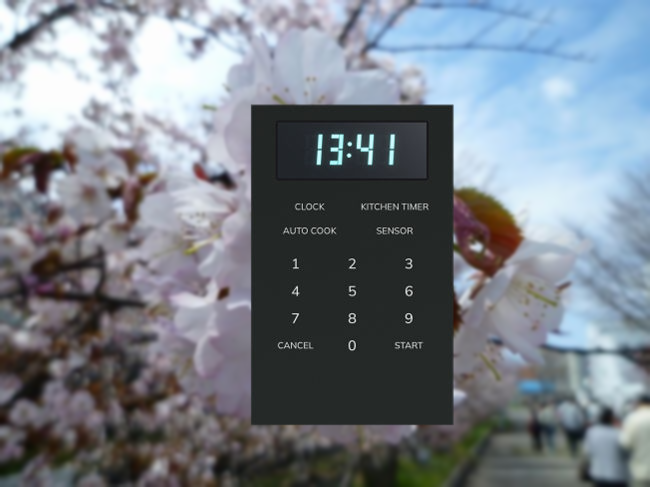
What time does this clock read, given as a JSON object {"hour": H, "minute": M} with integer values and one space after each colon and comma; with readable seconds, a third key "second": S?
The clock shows {"hour": 13, "minute": 41}
